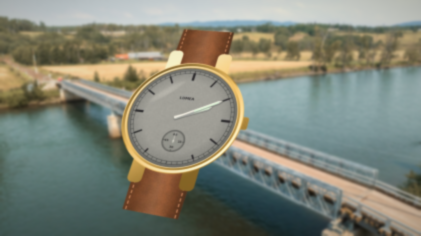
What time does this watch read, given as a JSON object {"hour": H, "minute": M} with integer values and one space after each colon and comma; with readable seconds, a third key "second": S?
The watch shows {"hour": 2, "minute": 10}
